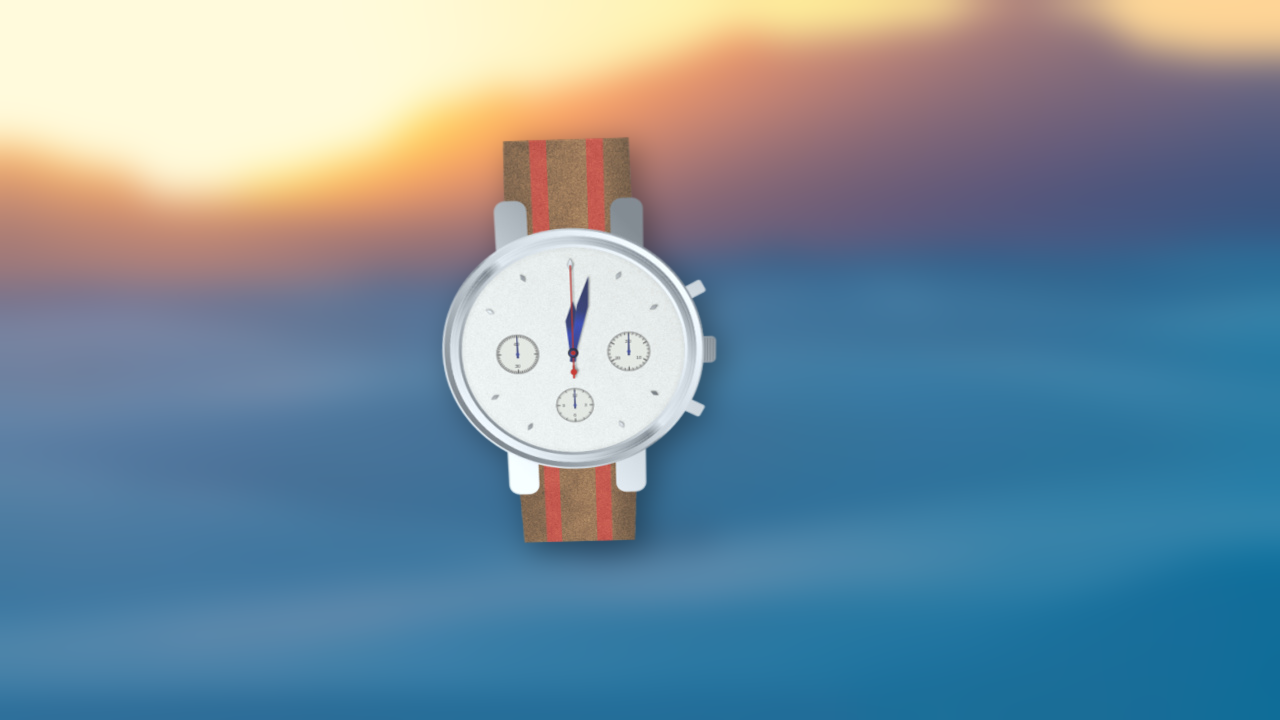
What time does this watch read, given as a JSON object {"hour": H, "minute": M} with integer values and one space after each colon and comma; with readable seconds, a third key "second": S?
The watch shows {"hour": 12, "minute": 2}
